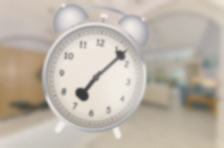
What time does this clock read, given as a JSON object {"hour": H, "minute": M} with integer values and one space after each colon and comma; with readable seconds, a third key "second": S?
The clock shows {"hour": 7, "minute": 7}
